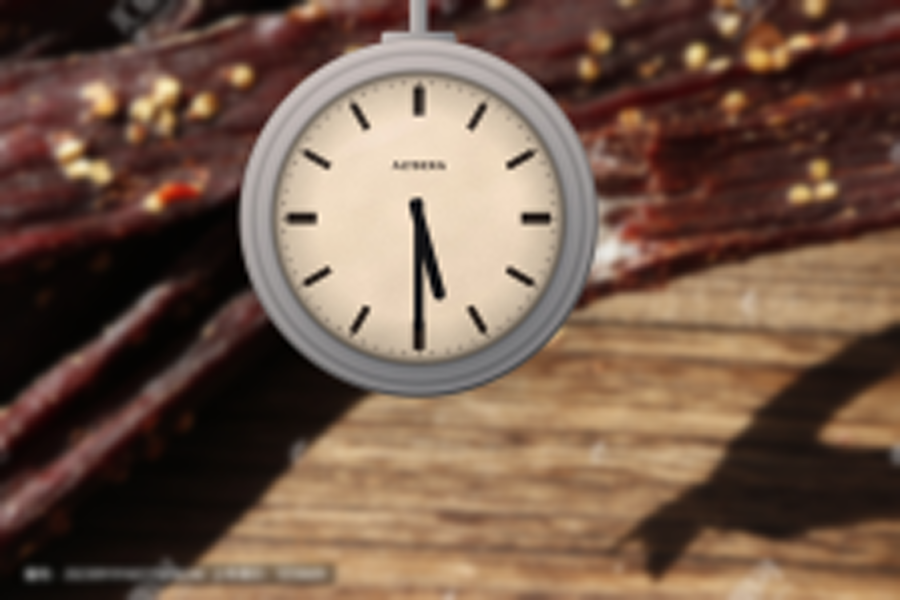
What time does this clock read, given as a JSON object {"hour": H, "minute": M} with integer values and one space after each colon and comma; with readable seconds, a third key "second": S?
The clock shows {"hour": 5, "minute": 30}
